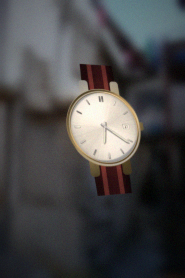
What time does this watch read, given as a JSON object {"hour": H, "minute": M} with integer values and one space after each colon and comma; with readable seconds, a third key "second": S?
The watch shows {"hour": 6, "minute": 21}
